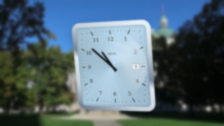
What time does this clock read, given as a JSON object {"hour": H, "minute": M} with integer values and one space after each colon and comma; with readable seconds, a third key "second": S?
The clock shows {"hour": 10, "minute": 52}
